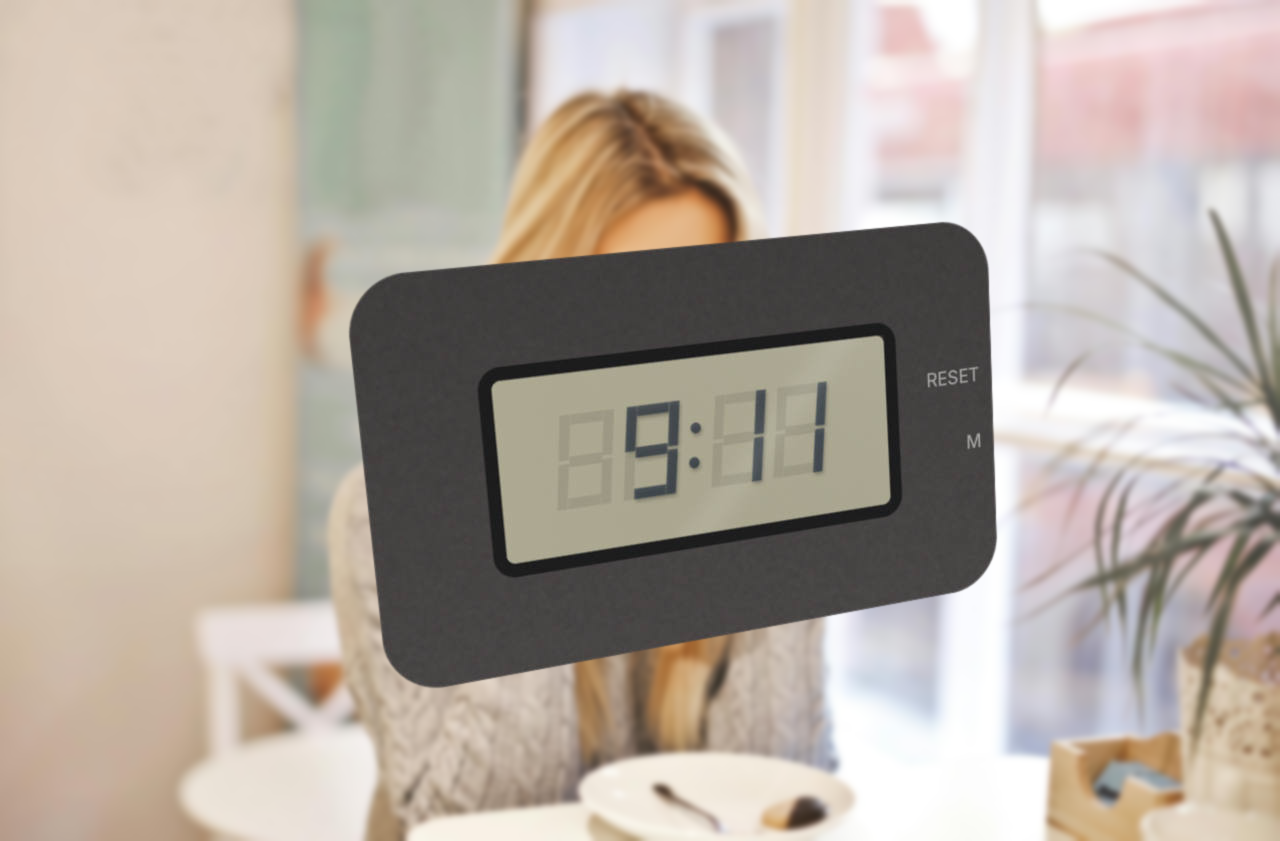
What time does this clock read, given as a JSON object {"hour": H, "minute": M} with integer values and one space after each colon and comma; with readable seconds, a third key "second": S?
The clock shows {"hour": 9, "minute": 11}
